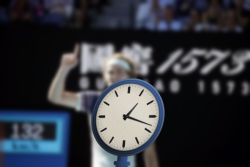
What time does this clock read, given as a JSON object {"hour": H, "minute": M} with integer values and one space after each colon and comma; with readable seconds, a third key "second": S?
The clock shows {"hour": 1, "minute": 18}
